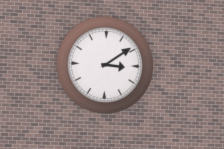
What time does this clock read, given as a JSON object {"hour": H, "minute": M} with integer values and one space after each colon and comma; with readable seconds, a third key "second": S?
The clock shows {"hour": 3, "minute": 9}
